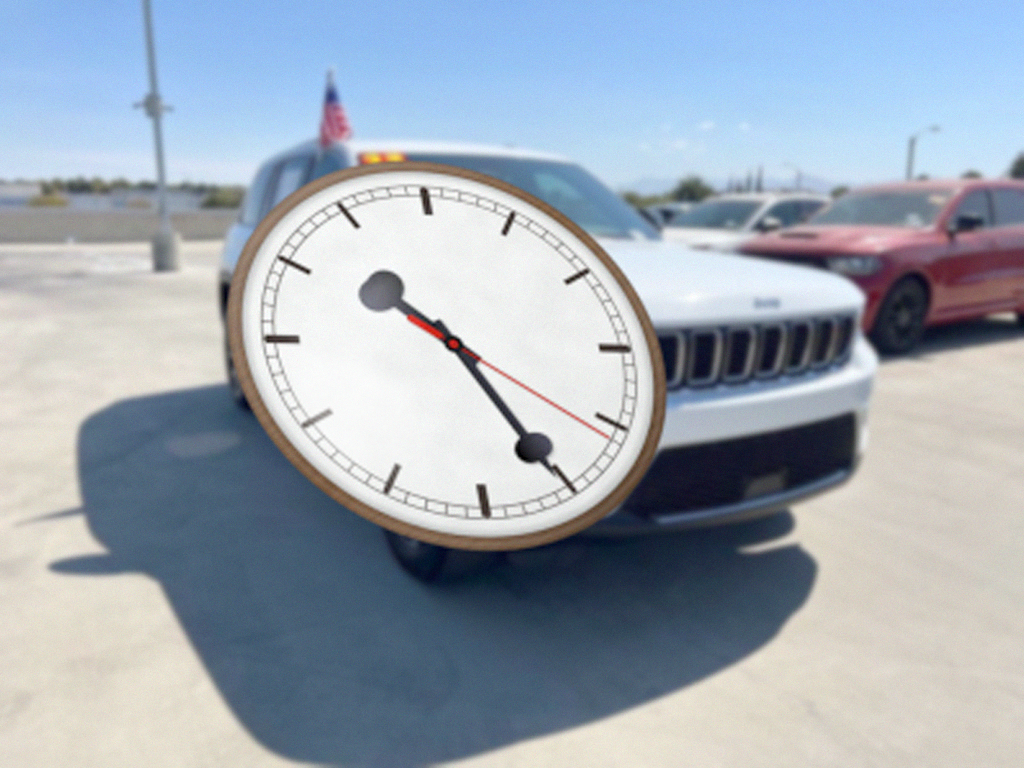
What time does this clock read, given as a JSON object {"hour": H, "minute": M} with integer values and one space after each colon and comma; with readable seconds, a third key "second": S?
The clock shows {"hour": 10, "minute": 25, "second": 21}
